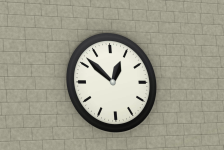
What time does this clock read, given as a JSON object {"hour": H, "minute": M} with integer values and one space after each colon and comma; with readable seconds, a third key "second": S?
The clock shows {"hour": 12, "minute": 52}
